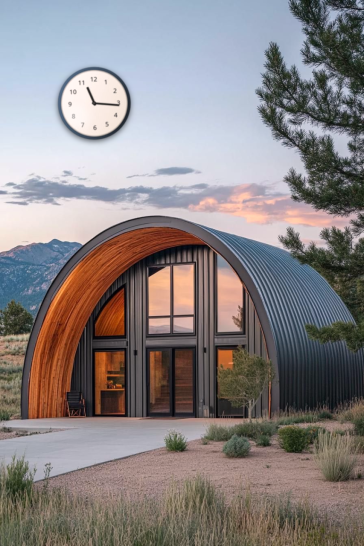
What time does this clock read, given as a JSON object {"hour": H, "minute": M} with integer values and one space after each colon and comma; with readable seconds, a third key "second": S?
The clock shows {"hour": 11, "minute": 16}
